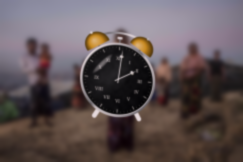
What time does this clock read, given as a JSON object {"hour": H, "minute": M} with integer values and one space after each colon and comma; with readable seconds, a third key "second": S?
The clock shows {"hour": 2, "minute": 1}
